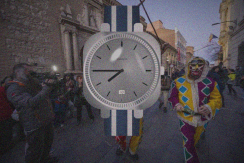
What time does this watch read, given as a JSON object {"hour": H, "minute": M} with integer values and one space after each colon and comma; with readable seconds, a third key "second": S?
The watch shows {"hour": 7, "minute": 45}
